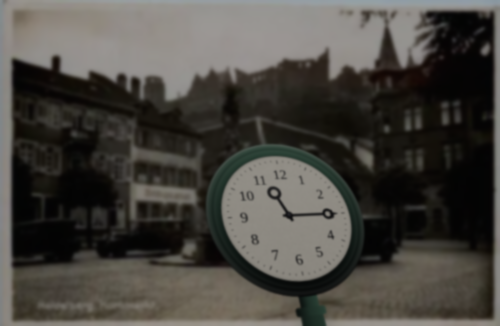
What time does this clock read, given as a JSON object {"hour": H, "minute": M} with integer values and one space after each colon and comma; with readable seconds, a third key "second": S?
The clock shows {"hour": 11, "minute": 15}
